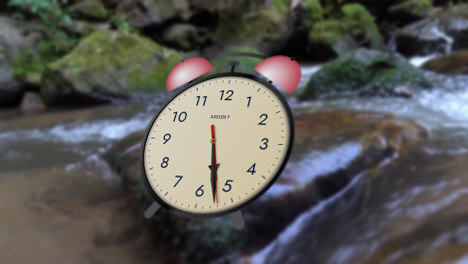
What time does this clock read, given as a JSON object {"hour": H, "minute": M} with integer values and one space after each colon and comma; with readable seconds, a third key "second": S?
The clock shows {"hour": 5, "minute": 27, "second": 27}
